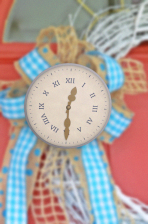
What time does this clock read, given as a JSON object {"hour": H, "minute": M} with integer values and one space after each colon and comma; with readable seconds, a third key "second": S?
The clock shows {"hour": 12, "minute": 30}
